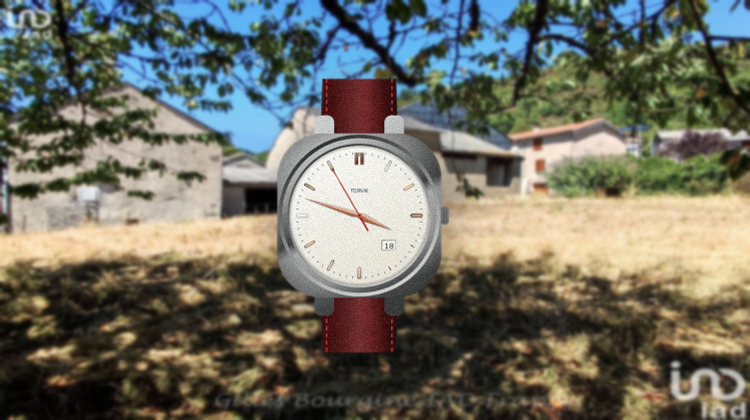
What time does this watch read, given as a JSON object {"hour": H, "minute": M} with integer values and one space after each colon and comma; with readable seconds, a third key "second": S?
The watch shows {"hour": 3, "minute": 47, "second": 55}
